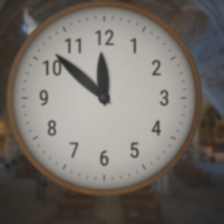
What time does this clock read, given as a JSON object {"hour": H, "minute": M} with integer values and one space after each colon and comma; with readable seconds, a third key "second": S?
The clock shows {"hour": 11, "minute": 52}
